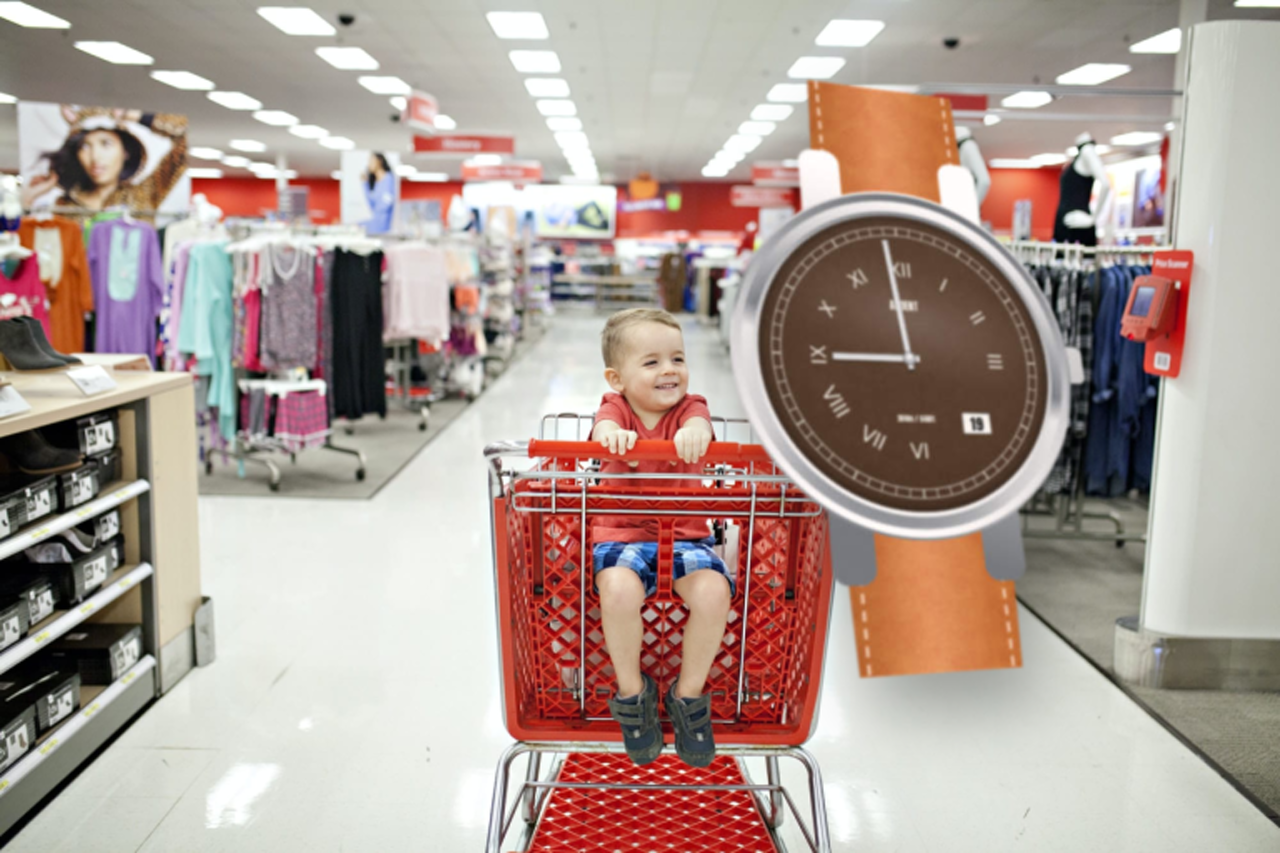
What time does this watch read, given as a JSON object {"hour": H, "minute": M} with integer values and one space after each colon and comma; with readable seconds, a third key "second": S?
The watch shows {"hour": 8, "minute": 59}
